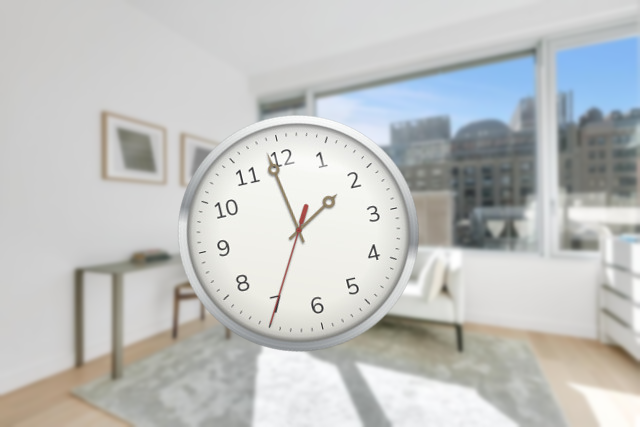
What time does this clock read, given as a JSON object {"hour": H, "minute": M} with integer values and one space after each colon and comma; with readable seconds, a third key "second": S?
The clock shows {"hour": 1, "minute": 58, "second": 35}
